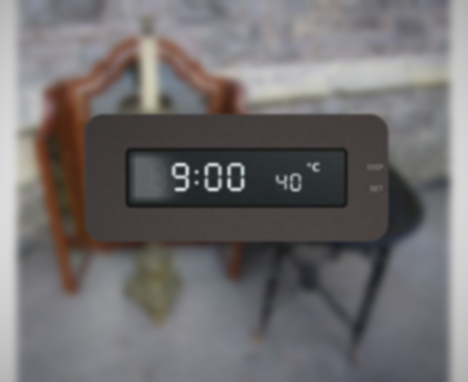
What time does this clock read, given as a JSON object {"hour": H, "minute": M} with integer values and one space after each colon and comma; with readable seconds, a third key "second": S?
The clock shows {"hour": 9, "minute": 0}
